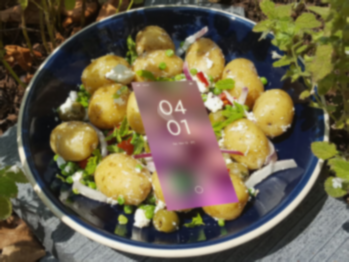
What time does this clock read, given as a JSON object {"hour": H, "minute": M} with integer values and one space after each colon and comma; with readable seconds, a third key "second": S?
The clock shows {"hour": 4, "minute": 1}
